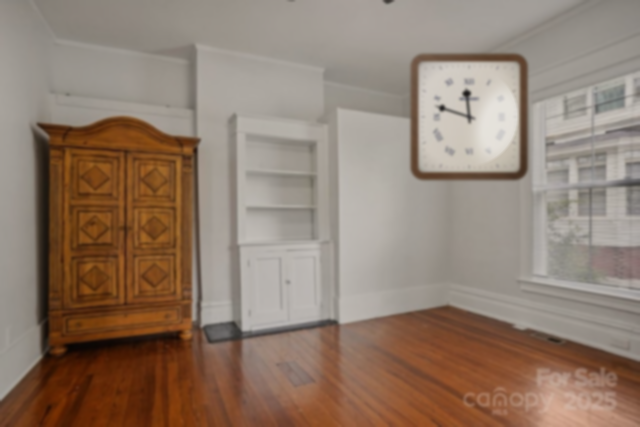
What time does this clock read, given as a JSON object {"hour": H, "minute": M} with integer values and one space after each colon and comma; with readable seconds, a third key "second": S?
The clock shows {"hour": 11, "minute": 48}
